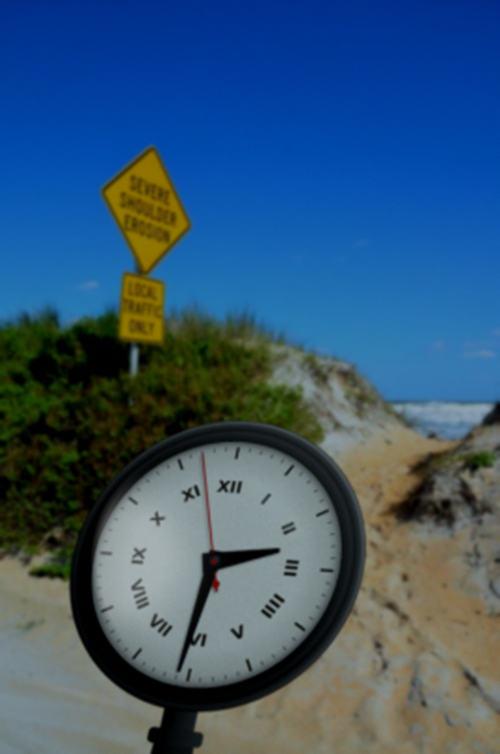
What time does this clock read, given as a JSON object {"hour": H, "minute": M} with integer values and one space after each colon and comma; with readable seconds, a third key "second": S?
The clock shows {"hour": 2, "minute": 30, "second": 57}
